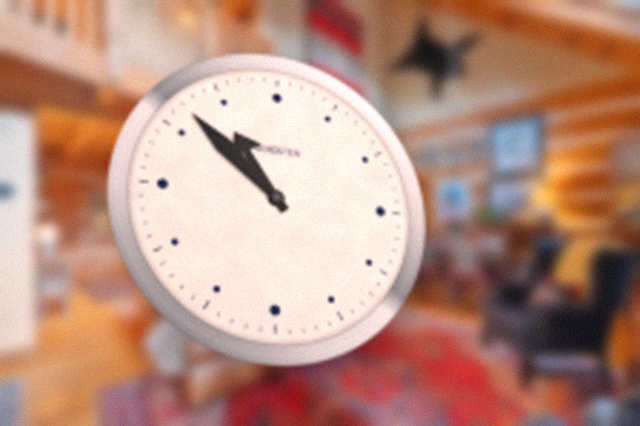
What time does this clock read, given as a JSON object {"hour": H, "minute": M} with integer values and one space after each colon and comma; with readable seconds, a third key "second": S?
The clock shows {"hour": 10, "minute": 52}
